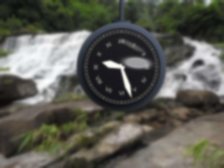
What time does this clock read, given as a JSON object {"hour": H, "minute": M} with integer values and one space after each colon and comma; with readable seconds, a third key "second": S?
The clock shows {"hour": 9, "minute": 27}
